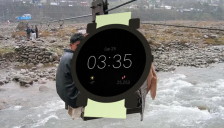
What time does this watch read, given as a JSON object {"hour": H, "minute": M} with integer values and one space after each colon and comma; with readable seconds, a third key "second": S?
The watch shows {"hour": 3, "minute": 35}
